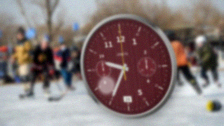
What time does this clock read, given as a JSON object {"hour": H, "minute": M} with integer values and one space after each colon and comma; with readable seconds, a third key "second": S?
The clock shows {"hour": 9, "minute": 35}
